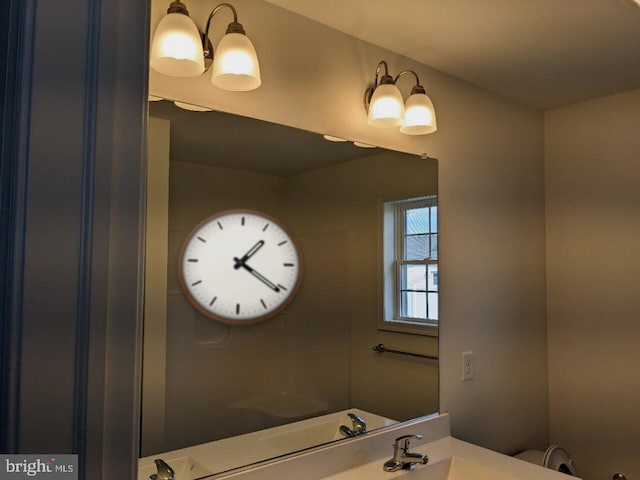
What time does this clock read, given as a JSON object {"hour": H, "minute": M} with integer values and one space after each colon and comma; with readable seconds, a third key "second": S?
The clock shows {"hour": 1, "minute": 21}
